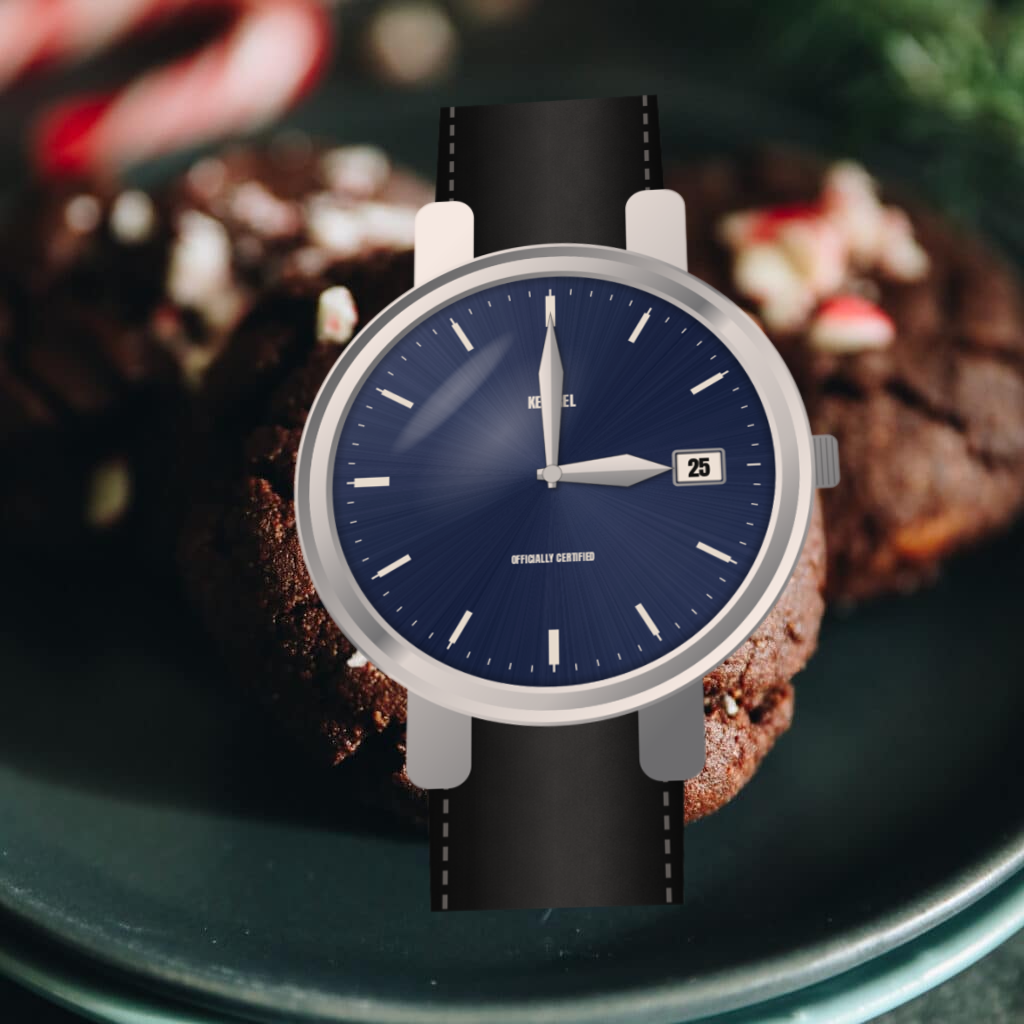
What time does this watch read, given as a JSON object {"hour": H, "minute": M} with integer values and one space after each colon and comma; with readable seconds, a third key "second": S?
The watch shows {"hour": 3, "minute": 0}
